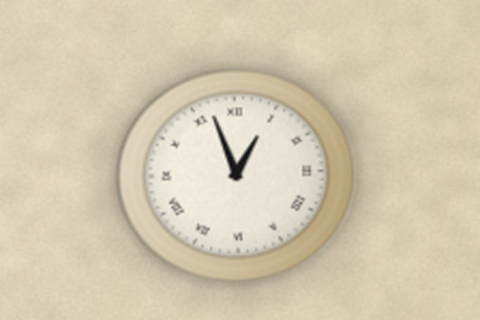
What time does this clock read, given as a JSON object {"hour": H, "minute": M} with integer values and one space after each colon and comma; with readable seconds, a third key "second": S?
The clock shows {"hour": 12, "minute": 57}
